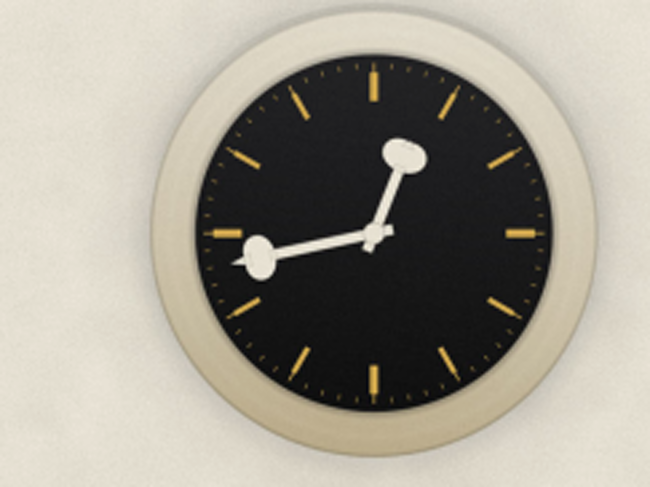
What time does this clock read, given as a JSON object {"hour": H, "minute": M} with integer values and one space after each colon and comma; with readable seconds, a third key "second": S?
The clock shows {"hour": 12, "minute": 43}
